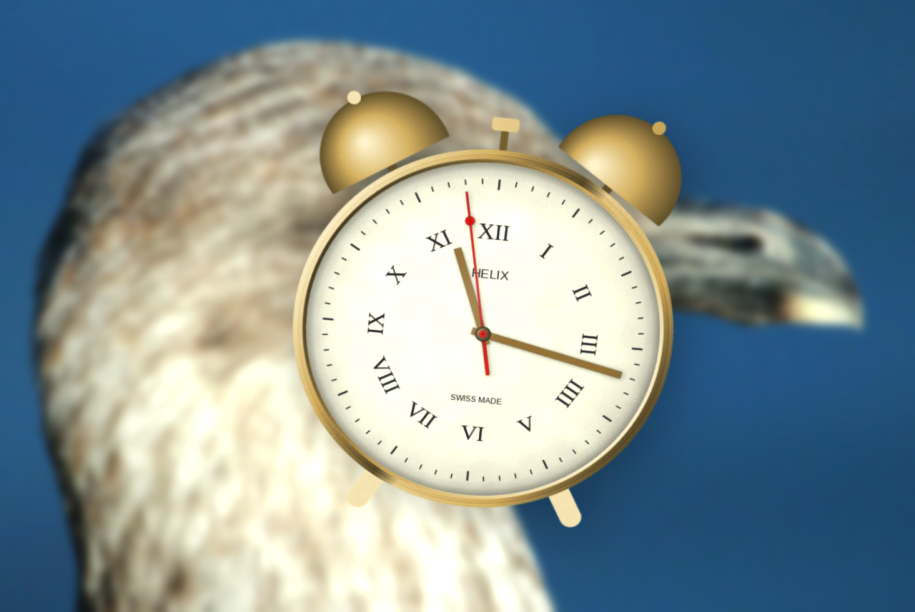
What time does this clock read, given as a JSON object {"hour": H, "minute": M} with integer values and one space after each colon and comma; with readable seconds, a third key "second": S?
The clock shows {"hour": 11, "minute": 16, "second": 58}
